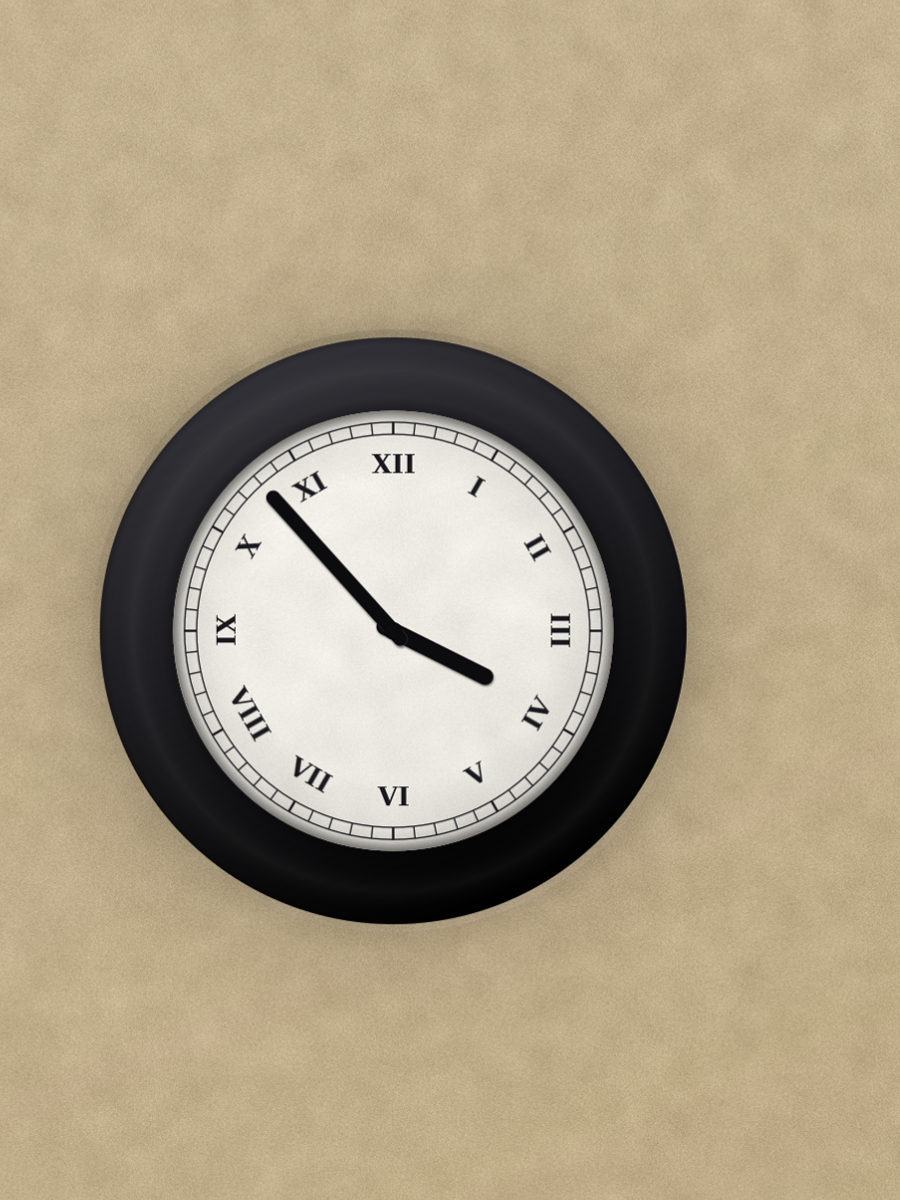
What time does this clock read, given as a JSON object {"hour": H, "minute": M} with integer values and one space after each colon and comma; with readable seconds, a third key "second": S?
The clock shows {"hour": 3, "minute": 53}
